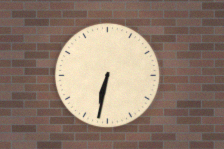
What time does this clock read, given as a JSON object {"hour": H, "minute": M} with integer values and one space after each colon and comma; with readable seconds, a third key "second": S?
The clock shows {"hour": 6, "minute": 32}
